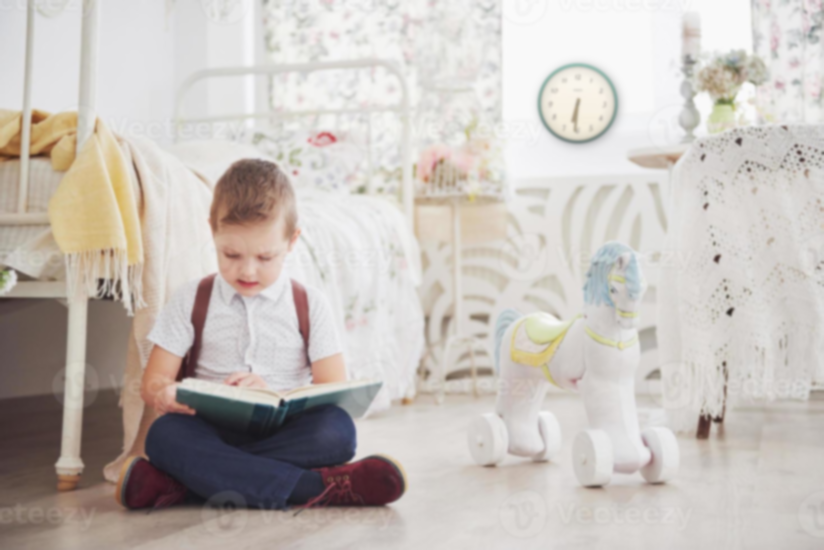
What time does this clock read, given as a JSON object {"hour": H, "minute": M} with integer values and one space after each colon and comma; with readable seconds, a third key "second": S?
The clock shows {"hour": 6, "minute": 31}
